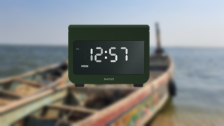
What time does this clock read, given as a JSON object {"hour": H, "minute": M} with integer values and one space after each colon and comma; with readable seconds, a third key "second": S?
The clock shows {"hour": 12, "minute": 57}
